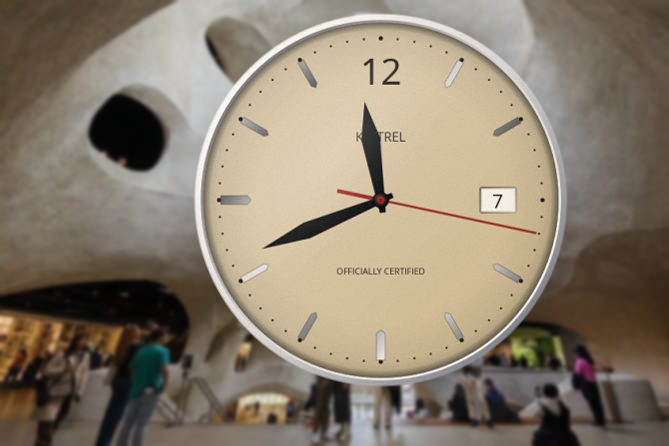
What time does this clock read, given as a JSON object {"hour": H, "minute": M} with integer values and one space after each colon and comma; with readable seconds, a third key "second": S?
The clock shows {"hour": 11, "minute": 41, "second": 17}
